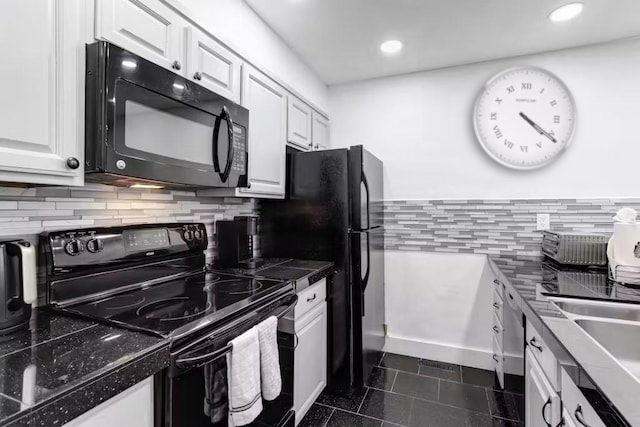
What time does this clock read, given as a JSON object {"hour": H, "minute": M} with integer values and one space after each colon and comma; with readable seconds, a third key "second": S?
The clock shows {"hour": 4, "minute": 21}
